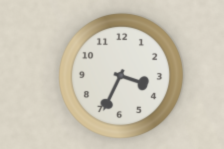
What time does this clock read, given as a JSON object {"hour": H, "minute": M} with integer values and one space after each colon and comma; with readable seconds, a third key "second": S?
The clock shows {"hour": 3, "minute": 34}
